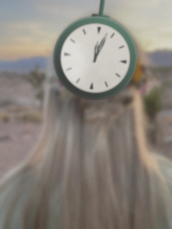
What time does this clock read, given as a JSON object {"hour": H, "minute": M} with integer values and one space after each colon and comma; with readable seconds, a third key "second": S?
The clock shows {"hour": 12, "minute": 3}
